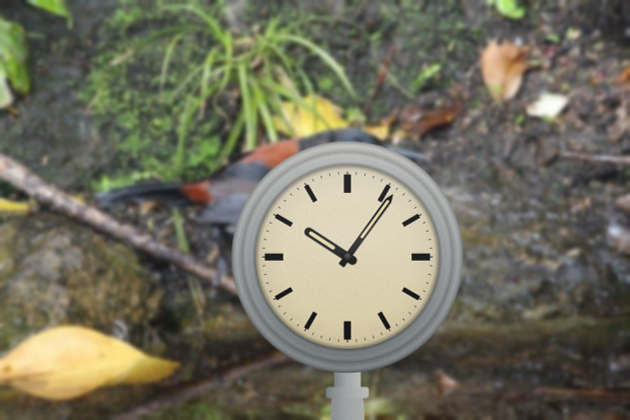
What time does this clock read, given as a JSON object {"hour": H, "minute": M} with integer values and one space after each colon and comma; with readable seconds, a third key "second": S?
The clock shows {"hour": 10, "minute": 6}
